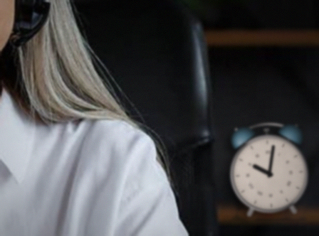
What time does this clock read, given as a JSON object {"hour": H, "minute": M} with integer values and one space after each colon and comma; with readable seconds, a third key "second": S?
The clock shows {"hour": 10, "minute": 2}
